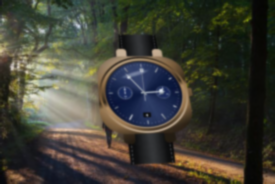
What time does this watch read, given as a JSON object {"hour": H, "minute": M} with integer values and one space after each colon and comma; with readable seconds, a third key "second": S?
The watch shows {"hour": 2, "minute": 54}
